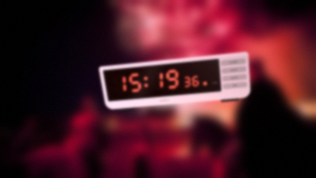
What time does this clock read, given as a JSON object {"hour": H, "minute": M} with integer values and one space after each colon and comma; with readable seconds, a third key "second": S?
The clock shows {"hour": 15, "minute": 19}
